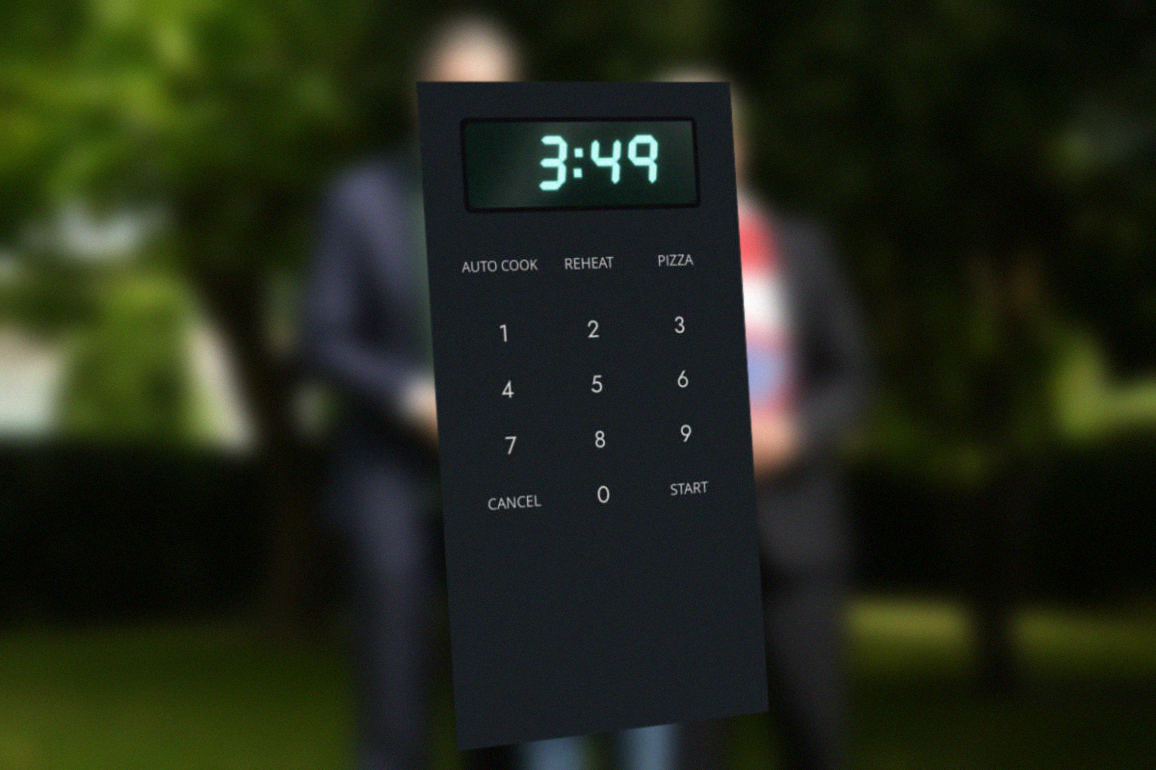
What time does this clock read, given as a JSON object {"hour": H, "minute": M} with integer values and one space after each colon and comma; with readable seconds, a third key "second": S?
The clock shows {"hour": 3, "minute": 49}
